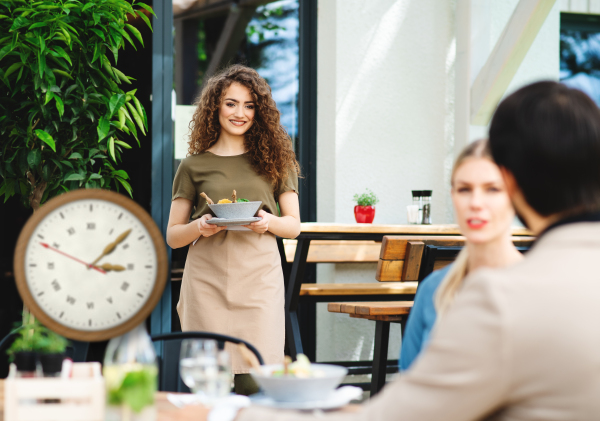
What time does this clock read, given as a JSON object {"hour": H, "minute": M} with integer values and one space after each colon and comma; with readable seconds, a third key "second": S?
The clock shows {"hour": 3, "minute": 7, "second": 49}
